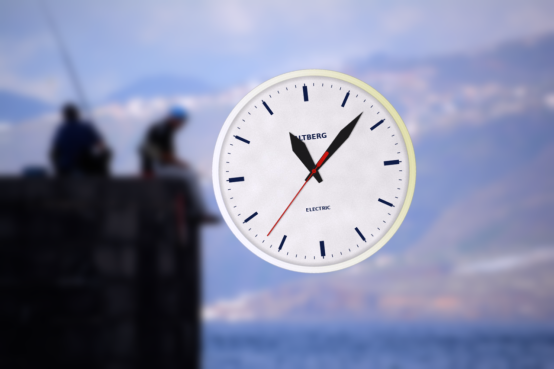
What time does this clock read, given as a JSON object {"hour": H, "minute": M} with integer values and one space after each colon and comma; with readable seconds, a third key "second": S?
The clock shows {"hour": 11, "minute": 7, "second": 37}
